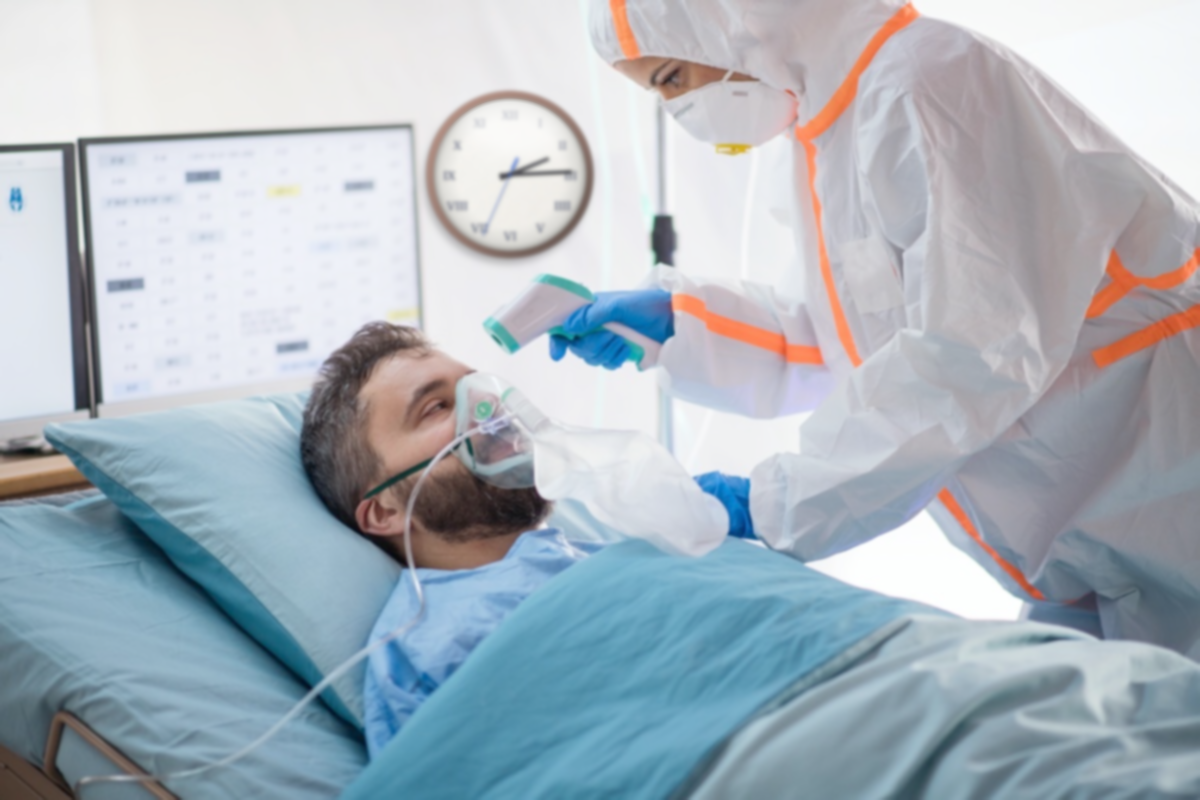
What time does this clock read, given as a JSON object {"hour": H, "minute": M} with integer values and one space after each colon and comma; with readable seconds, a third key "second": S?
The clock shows {"hour": 2, "minute": 14, "second": 34}
